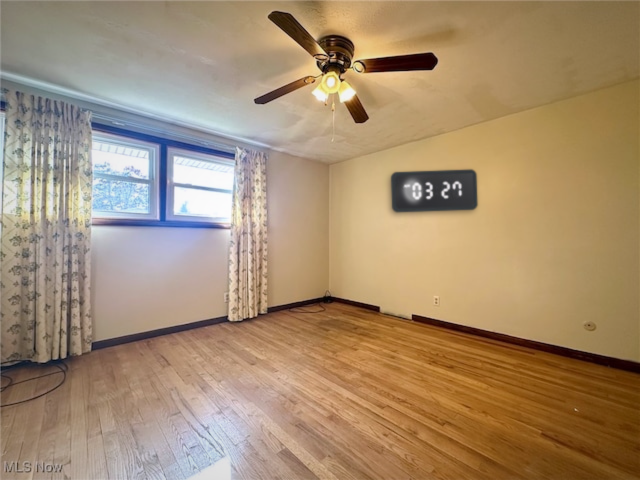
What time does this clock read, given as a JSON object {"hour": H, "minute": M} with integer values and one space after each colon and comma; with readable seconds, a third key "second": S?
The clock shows {"hour": 3, "minute": 27}
